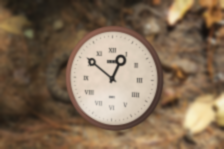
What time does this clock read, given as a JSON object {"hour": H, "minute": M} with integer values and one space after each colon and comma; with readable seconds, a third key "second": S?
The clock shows {"hour": 12, "minute": 51}
